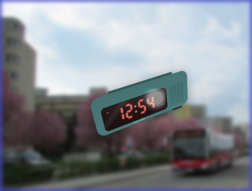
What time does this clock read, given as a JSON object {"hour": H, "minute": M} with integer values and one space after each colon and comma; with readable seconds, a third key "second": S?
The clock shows {"hour": 12, "minute": 54}
